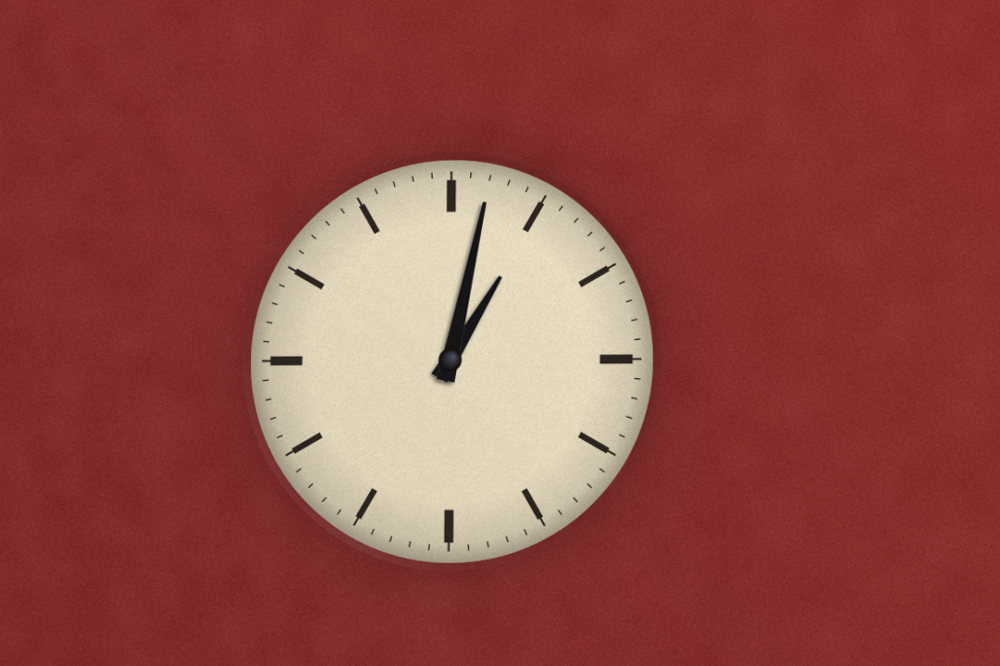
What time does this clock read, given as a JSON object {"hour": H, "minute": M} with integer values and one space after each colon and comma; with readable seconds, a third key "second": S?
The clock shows {"hour": 1, "minute": 2}
